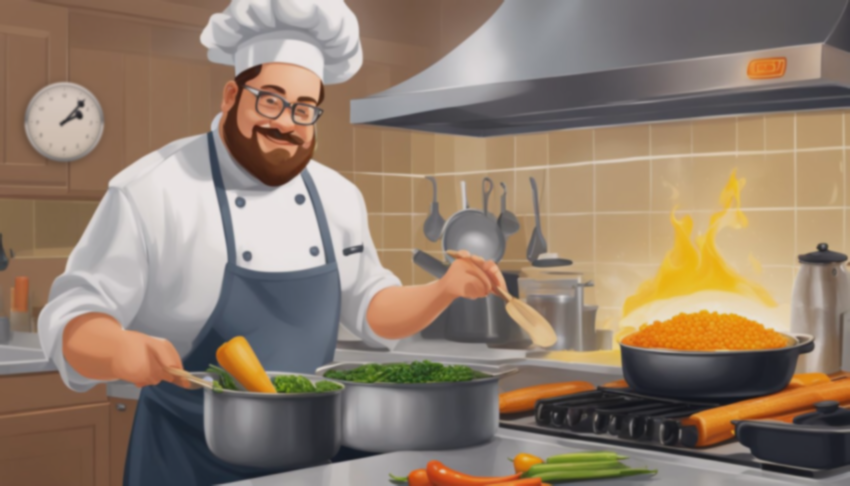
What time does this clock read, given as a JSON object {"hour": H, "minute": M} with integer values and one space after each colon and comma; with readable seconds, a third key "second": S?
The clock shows {"hour": 2, "minute": 7}
